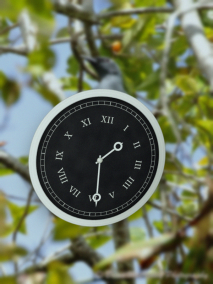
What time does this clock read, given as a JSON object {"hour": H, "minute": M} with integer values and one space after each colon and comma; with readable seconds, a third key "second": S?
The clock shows {"hour": 1, "minute": 29}
